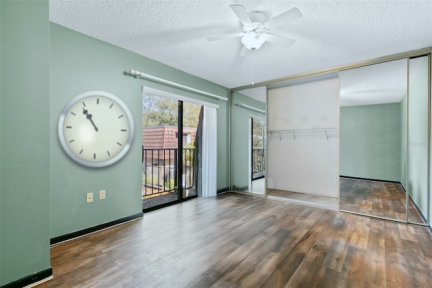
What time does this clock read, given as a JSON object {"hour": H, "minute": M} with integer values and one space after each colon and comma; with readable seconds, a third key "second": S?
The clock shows {"hour": 10, "minute": 54}
